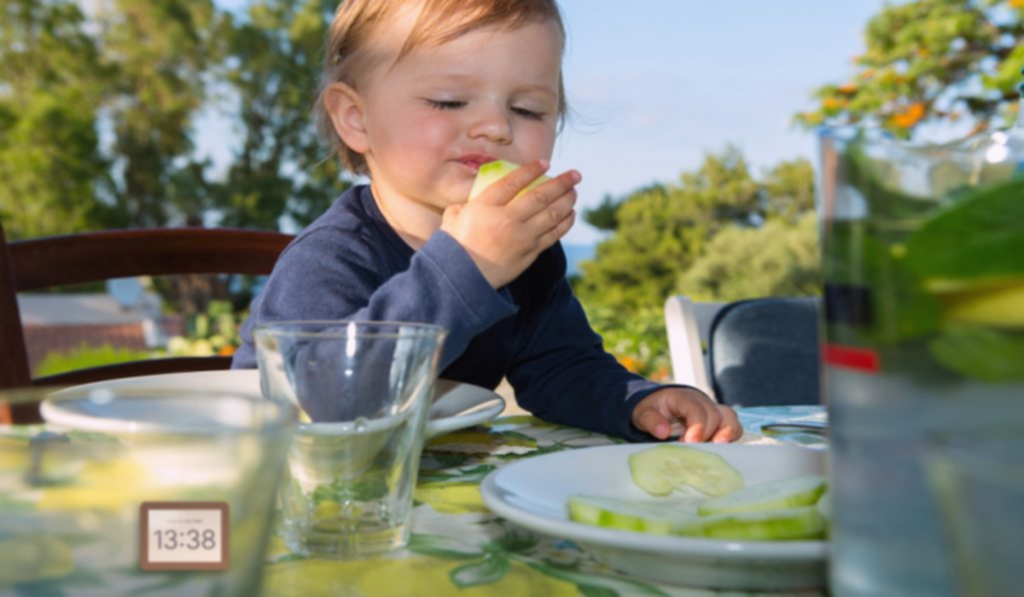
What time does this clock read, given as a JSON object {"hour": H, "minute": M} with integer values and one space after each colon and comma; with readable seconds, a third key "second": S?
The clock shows {"hour": 13, "minute": 38}
